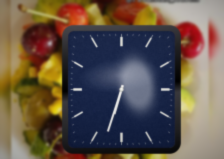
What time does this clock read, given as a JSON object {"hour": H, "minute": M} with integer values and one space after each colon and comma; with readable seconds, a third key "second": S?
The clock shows {"hour": 6, "minute": 33}
